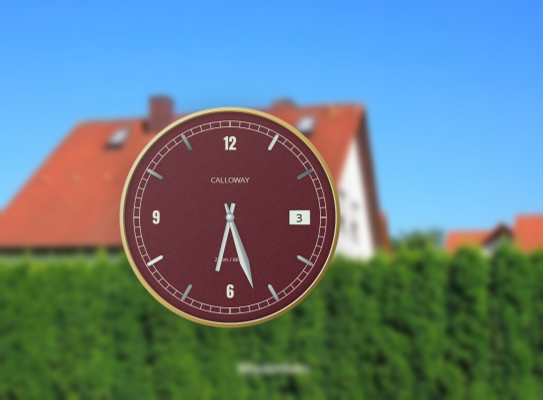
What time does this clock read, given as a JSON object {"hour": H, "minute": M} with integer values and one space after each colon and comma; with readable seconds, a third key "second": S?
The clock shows {"hour": 6, "minute": 27}
